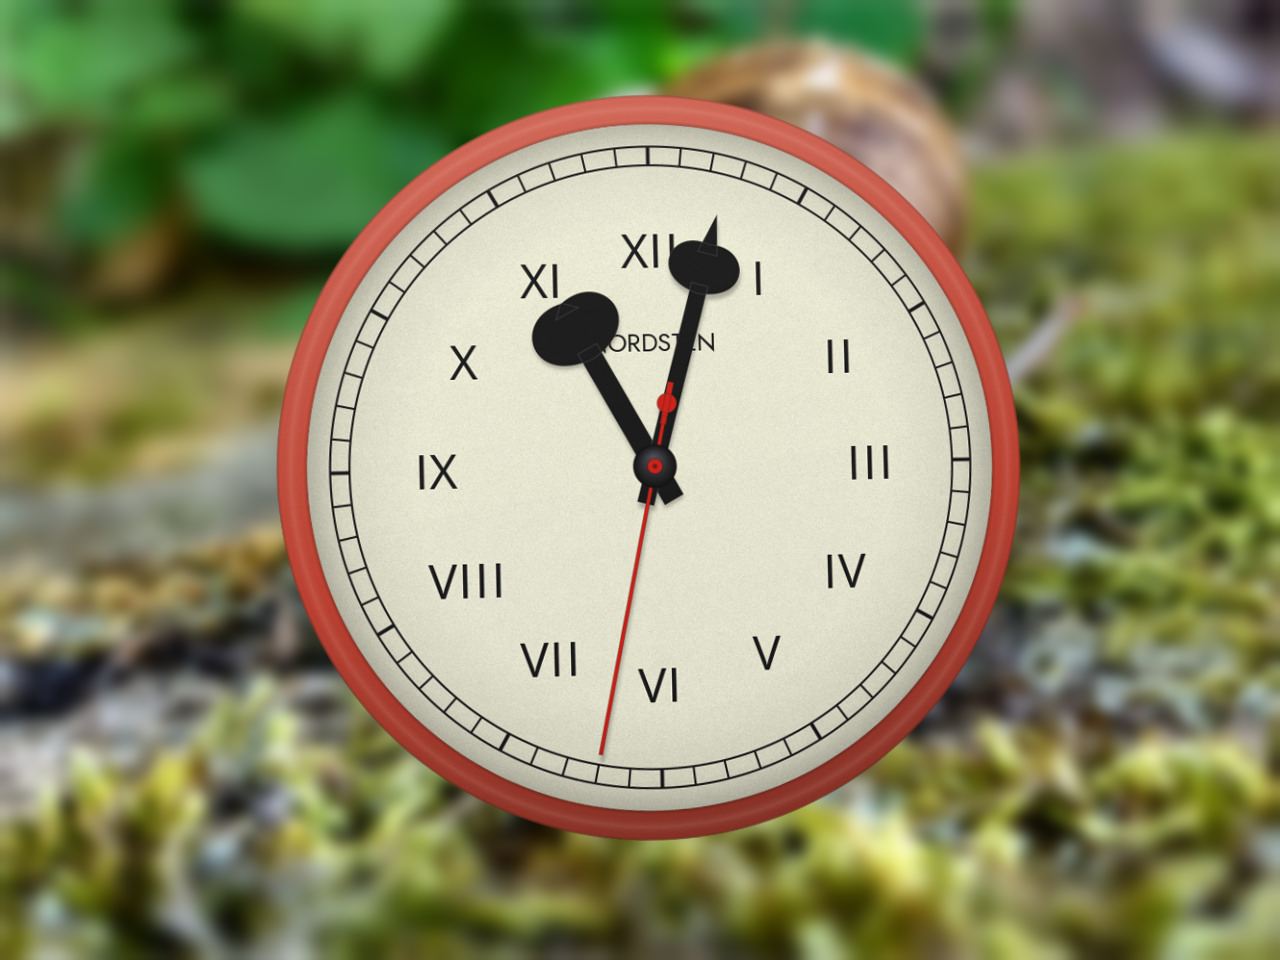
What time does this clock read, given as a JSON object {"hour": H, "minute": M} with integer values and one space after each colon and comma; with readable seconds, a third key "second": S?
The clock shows {"hour": 11, "minute": 2, "second": 32}
